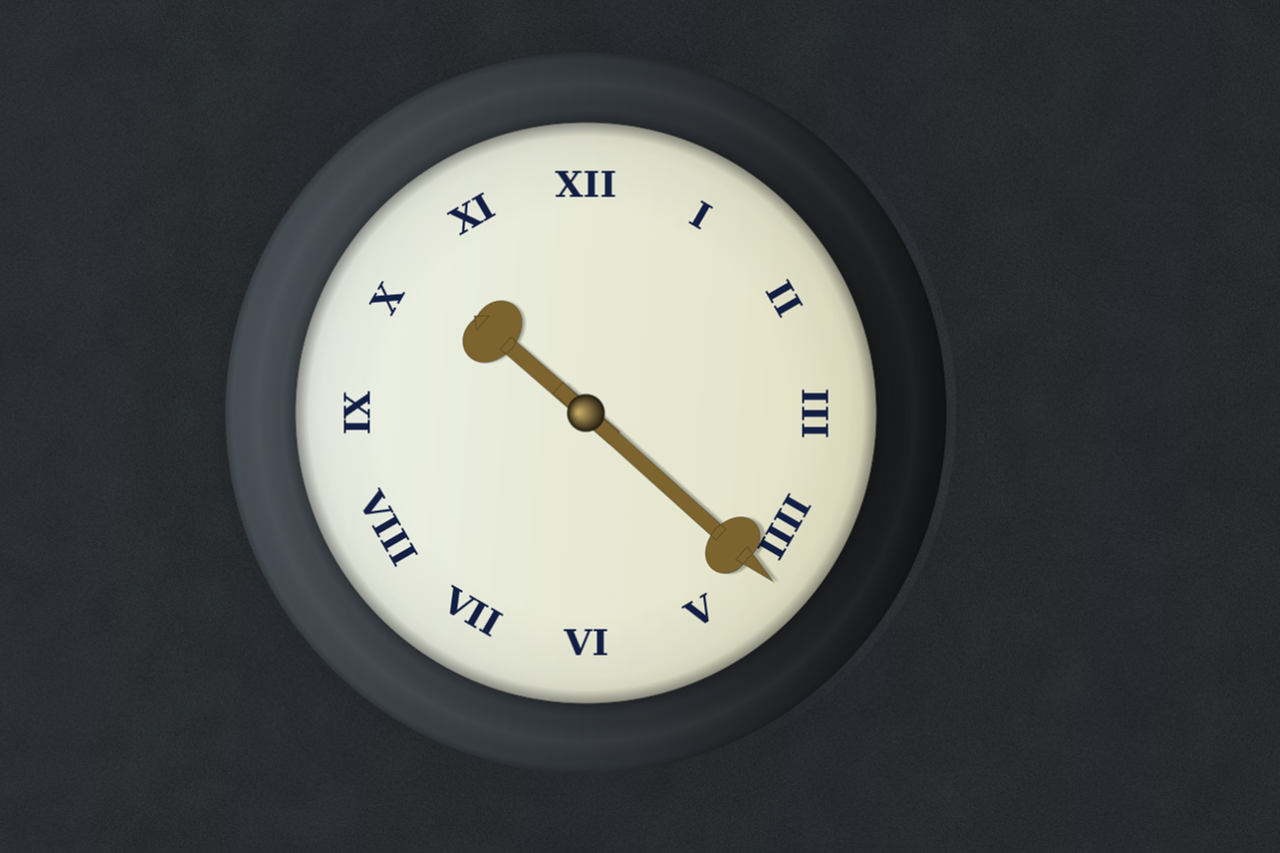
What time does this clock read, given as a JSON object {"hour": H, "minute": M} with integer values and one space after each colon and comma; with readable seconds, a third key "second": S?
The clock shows {"hour": 10, "minute": 22}
